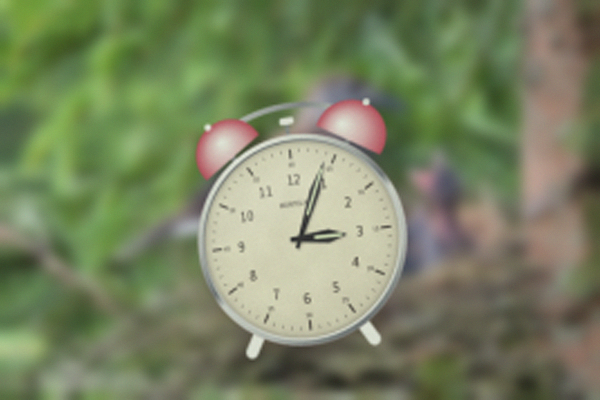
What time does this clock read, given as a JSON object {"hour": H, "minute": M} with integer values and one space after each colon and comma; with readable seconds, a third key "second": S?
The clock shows {"hour": 3, "minute": 4}
